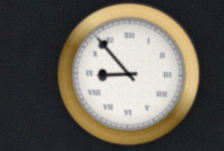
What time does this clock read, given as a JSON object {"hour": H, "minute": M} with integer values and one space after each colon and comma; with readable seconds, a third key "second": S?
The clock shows {"hour": 8, "minute": 53}
